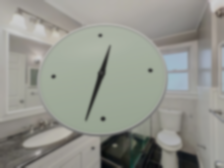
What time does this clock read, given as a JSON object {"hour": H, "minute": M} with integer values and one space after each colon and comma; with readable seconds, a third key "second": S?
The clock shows {"hour": 12, "minute": 33}
